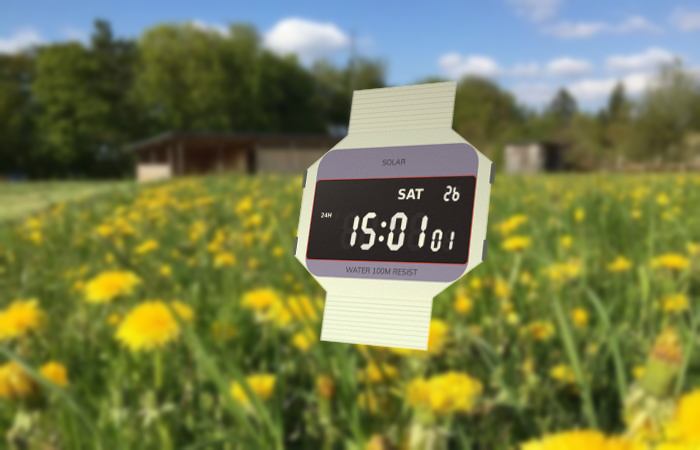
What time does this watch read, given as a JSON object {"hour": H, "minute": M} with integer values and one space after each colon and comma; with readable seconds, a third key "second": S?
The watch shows {"hour": 15, "minute": 1, "second": 1}
